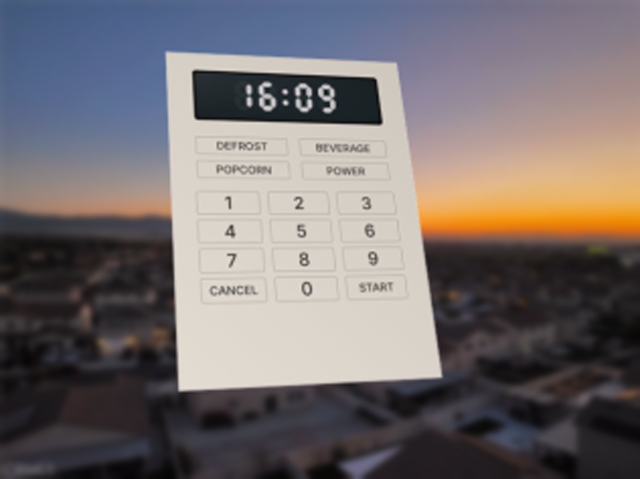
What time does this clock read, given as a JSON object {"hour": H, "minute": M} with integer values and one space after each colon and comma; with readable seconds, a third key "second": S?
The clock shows {"hour": 16, "minute": 9}
